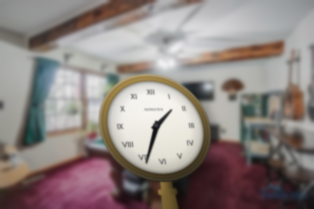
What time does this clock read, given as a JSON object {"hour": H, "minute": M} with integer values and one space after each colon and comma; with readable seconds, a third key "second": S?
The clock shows {"hour": 1, "minute": 34}
